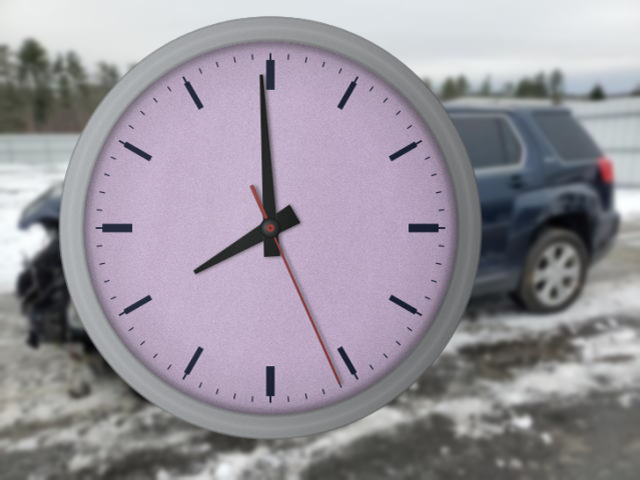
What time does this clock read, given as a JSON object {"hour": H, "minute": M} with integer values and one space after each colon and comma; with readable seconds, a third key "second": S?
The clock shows {"hour": 7, "minute": 59, "second": 26}
